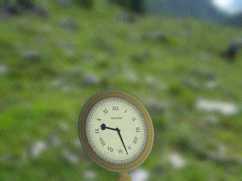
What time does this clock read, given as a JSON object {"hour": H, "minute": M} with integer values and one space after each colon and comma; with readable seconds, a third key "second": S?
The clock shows {"hour": 9, "minute": 27}
